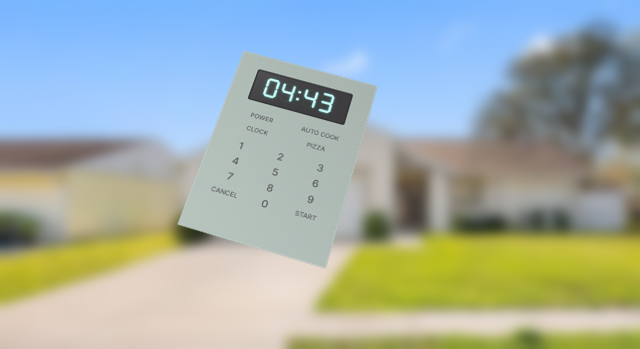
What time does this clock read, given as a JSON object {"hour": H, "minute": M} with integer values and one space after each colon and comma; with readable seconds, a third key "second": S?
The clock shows {"hour": 4, "minute": 43}
